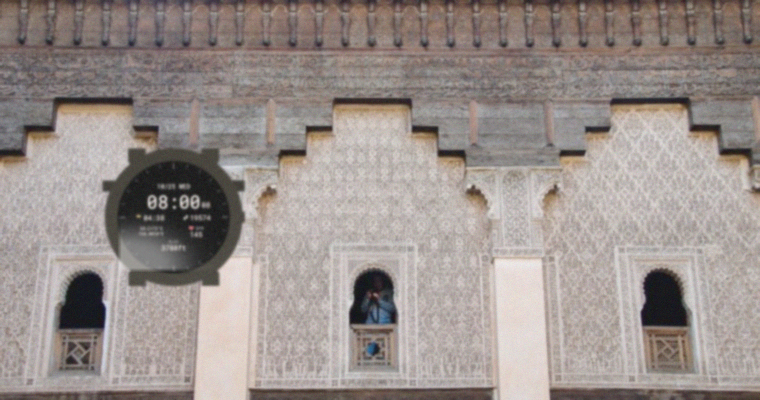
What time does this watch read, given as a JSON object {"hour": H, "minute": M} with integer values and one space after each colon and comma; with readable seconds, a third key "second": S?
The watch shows {"hour": 8, "minute": 0}
